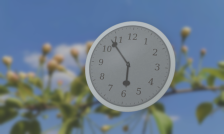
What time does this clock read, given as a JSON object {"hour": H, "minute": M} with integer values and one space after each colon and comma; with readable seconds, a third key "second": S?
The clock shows {"hour": 5, "minute": 53}
